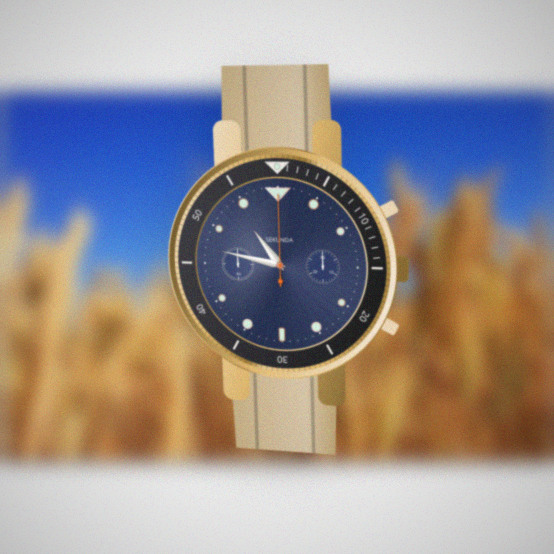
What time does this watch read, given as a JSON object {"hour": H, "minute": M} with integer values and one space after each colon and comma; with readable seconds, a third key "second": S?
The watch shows {"hour": 10, "minute": 47}
